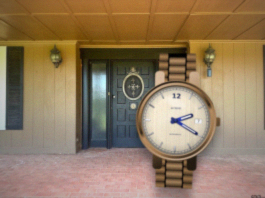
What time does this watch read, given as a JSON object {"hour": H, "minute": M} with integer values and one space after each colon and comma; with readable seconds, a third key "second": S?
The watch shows {"hour": 2, "minute": 20}
